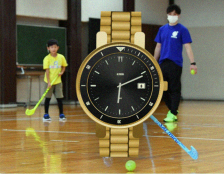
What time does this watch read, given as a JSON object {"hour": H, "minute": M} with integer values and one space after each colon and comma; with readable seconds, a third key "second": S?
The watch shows {"hour": 6, "minute": 11}
